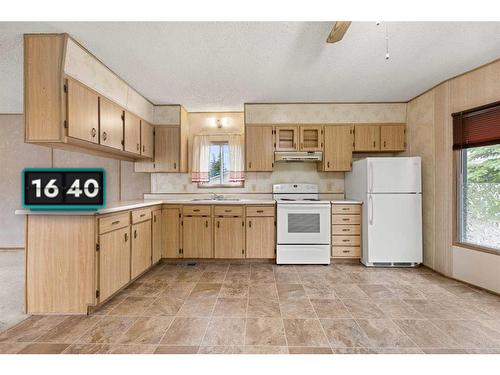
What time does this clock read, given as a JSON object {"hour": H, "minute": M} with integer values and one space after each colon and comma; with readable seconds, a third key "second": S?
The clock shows {"hour": 16, "minute": 40}
